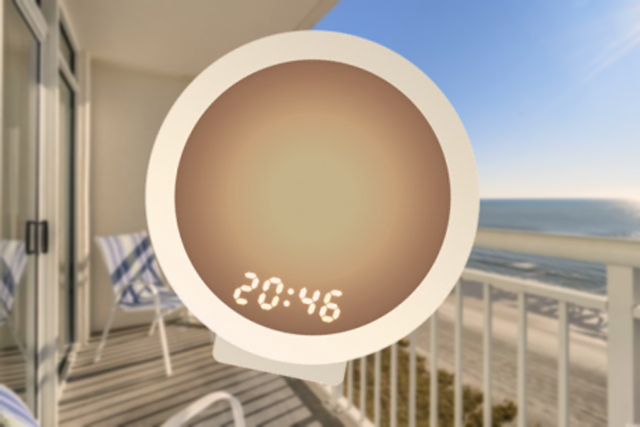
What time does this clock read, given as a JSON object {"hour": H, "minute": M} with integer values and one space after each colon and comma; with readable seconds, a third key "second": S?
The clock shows {"hour": 20, "minute": 46}
